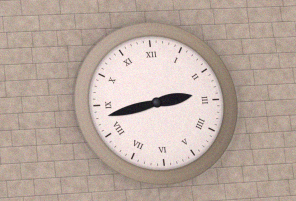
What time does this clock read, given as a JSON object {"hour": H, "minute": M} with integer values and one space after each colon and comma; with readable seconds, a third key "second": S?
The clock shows {"hour": 2, "minute": 43}
